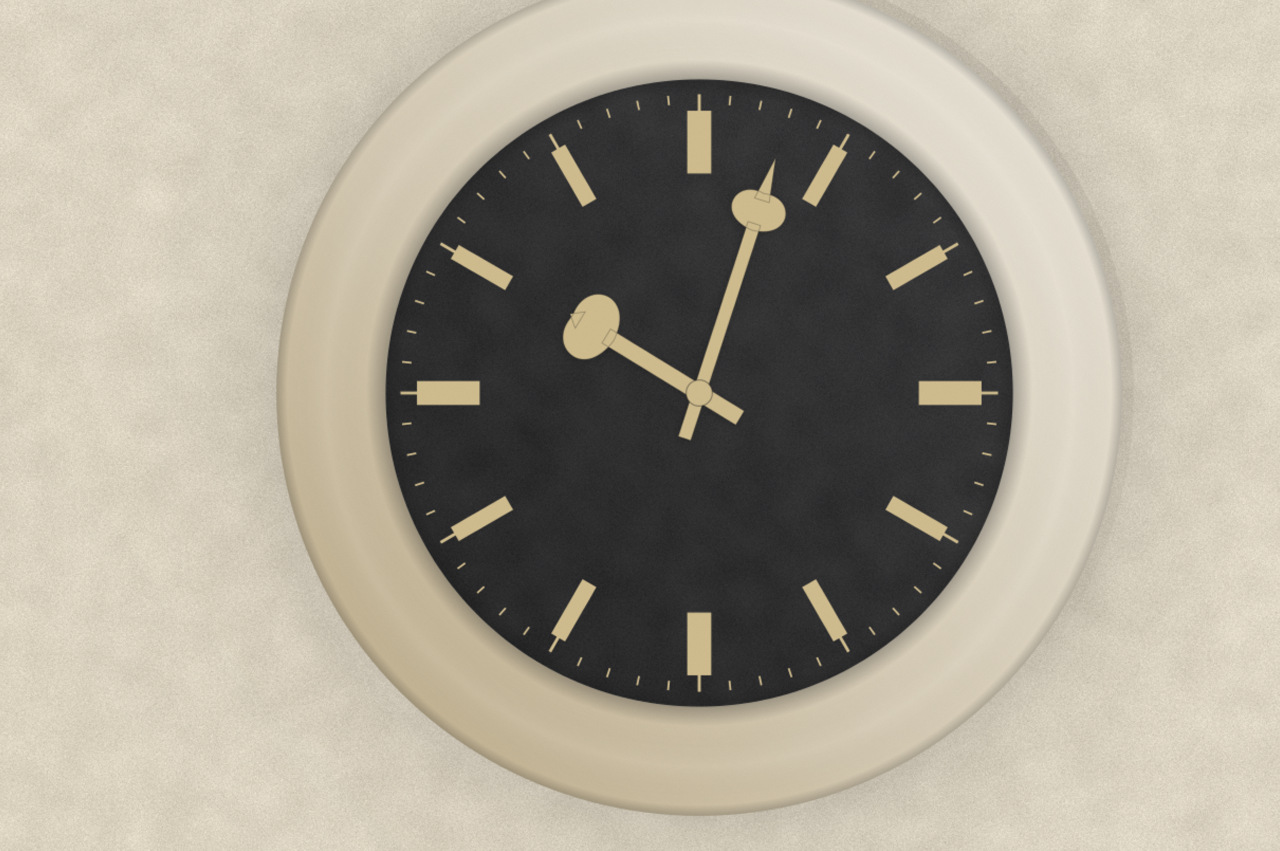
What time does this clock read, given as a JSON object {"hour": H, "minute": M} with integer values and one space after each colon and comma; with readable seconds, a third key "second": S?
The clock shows {"hour": 10, "minute": 3}
